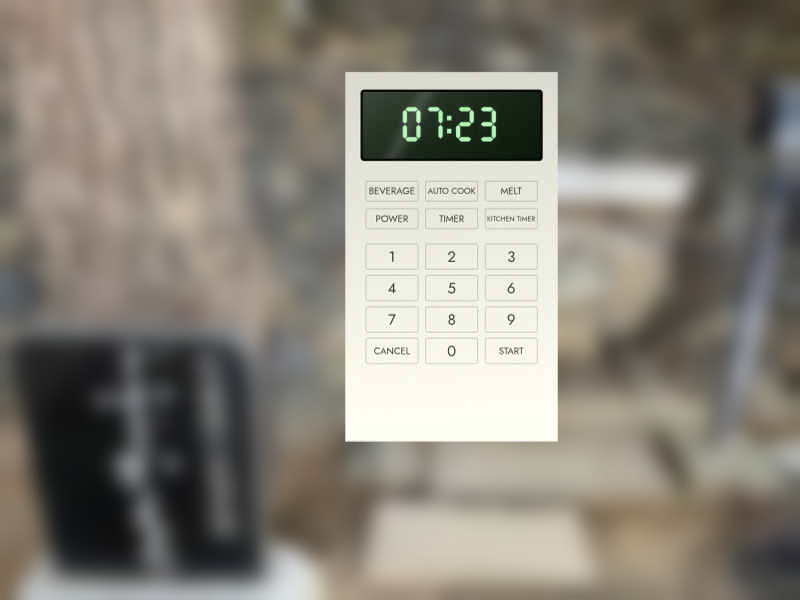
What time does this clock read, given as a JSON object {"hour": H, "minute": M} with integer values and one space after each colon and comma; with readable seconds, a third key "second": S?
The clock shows {"hour": 7, "minute": 23}
